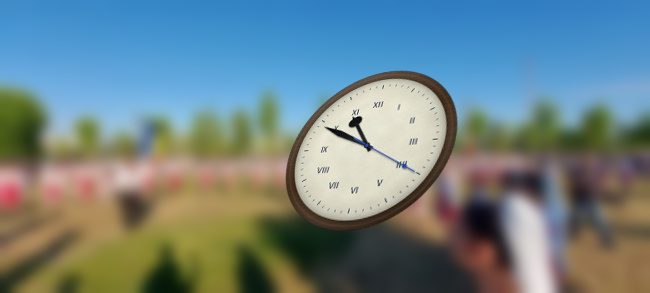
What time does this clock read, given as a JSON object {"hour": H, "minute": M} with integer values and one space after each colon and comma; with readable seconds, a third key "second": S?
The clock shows {"hour": 10, "minute": 49, "second": 20}
